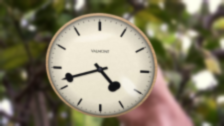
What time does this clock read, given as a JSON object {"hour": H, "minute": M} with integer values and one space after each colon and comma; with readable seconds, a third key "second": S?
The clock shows {"hour": 4, "minute": 42}
